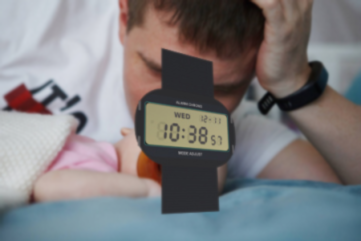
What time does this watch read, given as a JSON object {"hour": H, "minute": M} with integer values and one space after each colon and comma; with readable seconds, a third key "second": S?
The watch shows {"hour": 10, "minute": 38, "second": 57}
